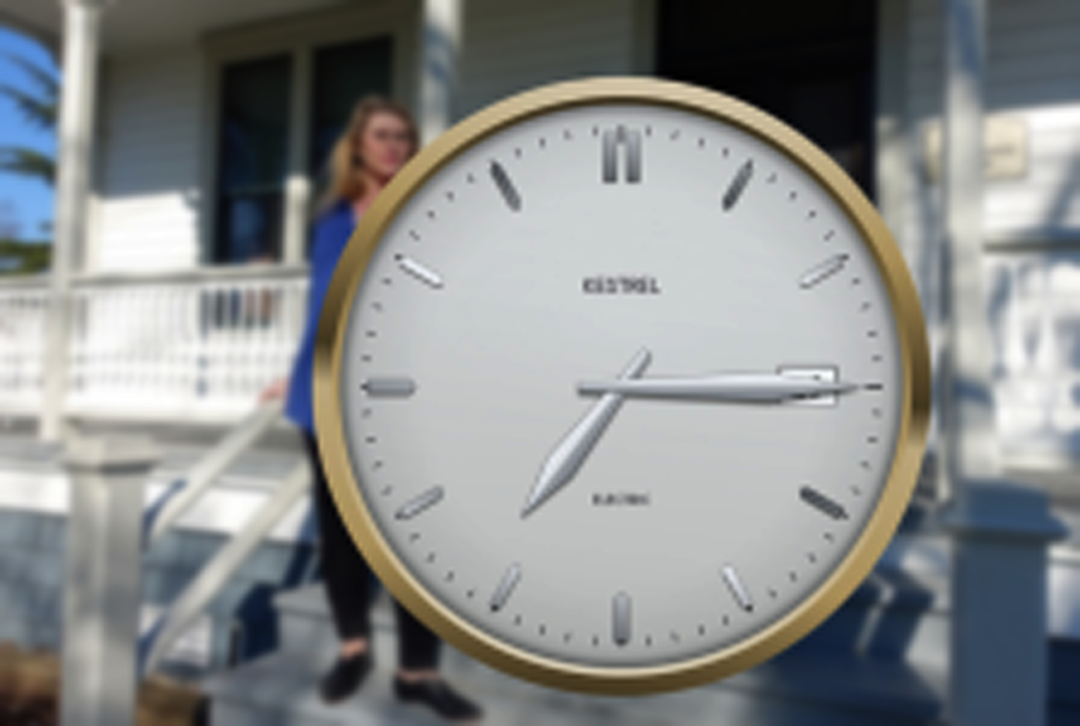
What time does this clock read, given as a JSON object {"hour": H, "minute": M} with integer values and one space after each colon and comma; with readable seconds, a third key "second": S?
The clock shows {"hour": 7, "minute": 15}
